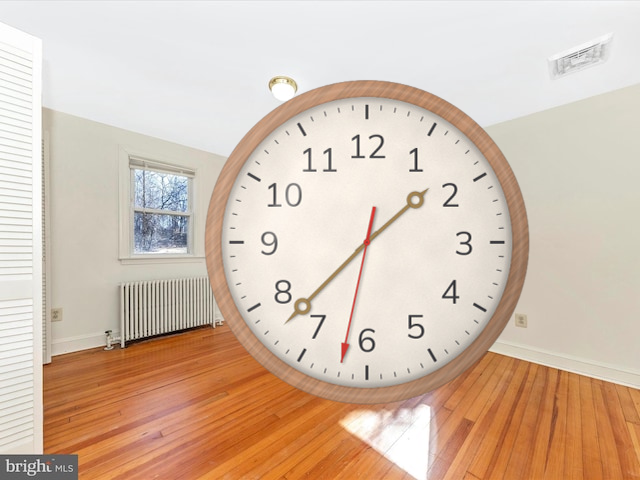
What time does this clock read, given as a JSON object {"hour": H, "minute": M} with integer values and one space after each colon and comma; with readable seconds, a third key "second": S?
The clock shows {"hour": 1, "minute": 37, "second": 32}
